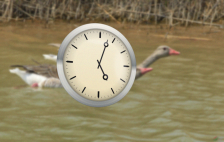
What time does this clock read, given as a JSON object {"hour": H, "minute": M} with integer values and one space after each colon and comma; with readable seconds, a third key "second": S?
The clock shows {"hour": 5, "minute": 3}
